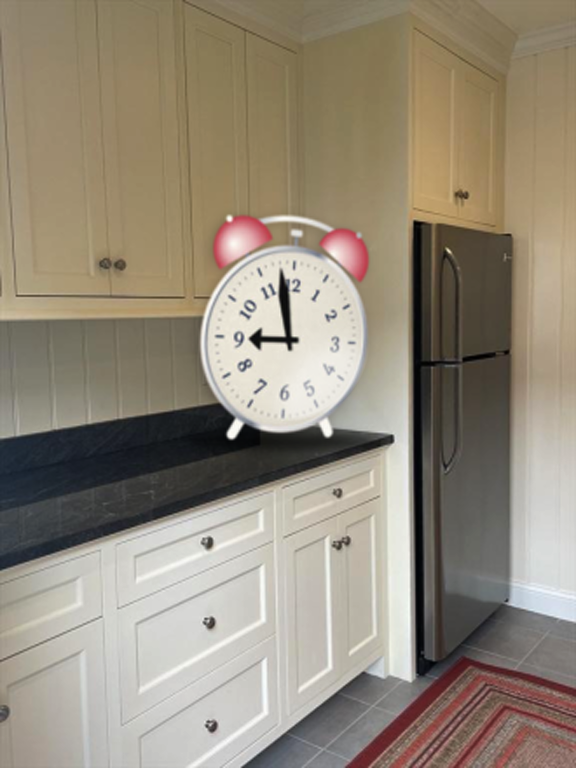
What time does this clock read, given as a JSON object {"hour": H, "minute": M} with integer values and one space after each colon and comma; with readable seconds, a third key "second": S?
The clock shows {"hour": 8, "minute": 58}
